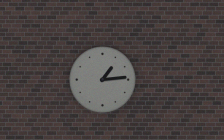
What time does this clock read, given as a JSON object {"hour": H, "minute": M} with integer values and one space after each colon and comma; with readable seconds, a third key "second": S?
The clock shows {"hour": 1, "minute": 14}
